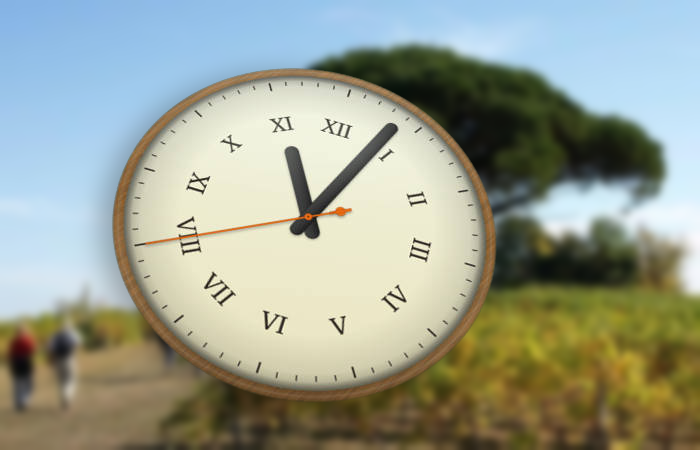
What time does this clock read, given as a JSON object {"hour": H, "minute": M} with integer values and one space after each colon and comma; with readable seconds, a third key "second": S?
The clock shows {"hour": 11, "minute": 3, "second": 40}
